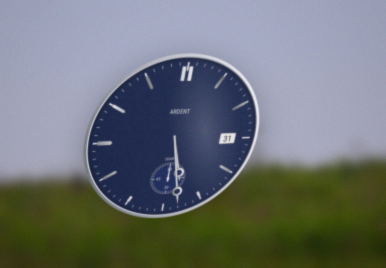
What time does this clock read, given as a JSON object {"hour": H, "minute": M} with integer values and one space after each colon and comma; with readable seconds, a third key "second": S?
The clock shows {"hour": 5, "minute": 28}
